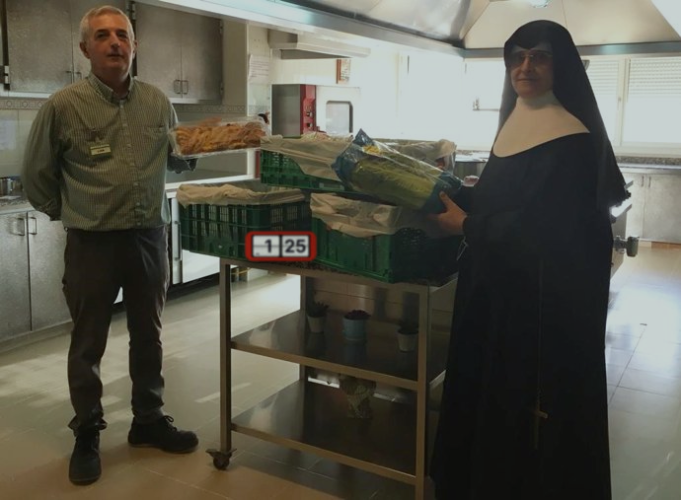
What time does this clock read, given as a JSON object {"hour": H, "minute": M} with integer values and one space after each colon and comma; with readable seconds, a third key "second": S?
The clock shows {"hour": 1, "minute": 25}
